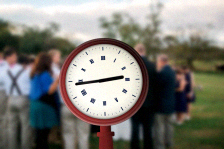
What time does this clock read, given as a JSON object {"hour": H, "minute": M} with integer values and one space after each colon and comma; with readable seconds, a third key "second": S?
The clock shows {"hour": 2, "minute": 44}
